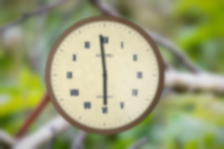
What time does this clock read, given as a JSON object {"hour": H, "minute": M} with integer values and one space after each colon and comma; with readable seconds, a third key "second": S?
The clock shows {"hour": 5, "minute": 59}
